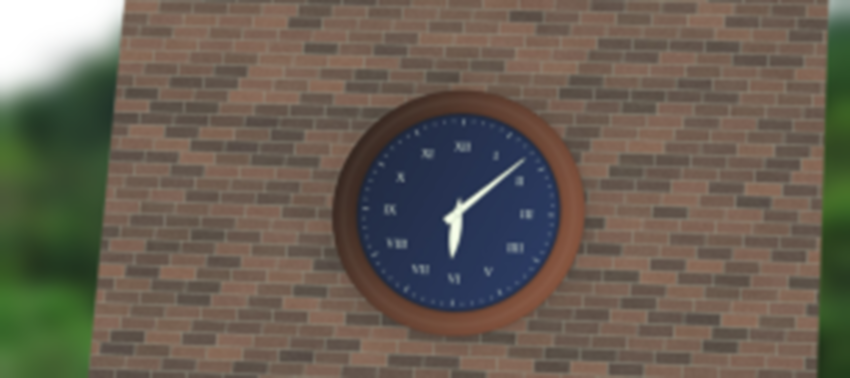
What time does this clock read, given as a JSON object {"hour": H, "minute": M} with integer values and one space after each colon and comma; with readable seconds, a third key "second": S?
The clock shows {"hour": 6, "minute": 8}
